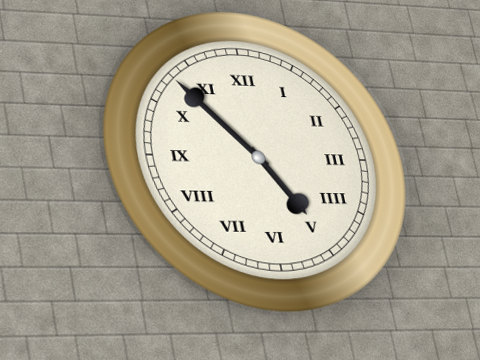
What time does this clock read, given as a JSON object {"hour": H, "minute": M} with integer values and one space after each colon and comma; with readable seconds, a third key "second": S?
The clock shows {"hour": 4, "minute": 53}
